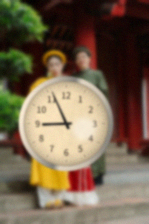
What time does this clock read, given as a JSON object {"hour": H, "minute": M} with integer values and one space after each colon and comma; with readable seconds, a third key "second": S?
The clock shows {"hour": 8, "minute": 56}
